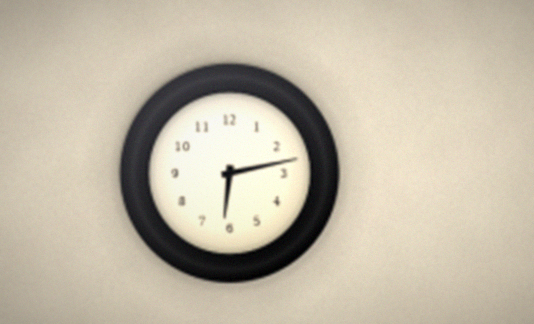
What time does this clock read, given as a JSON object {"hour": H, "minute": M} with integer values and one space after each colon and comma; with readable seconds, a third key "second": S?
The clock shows {"hour": 6, "minute": 13}
